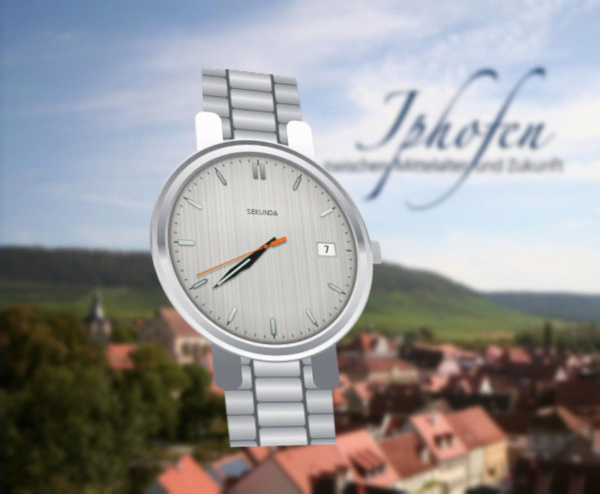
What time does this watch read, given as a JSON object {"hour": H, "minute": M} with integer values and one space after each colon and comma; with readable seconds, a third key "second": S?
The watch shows {"hour": 7, "minute": 38, "second": 41}
